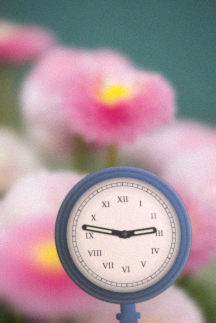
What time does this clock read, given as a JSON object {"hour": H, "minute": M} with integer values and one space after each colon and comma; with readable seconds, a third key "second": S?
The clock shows {"hour": 2, "minute": 47}
